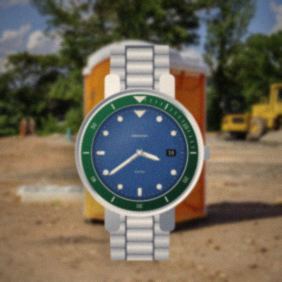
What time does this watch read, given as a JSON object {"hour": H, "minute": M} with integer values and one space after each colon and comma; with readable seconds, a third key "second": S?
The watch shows {"hour": 3, "minute": 39}
